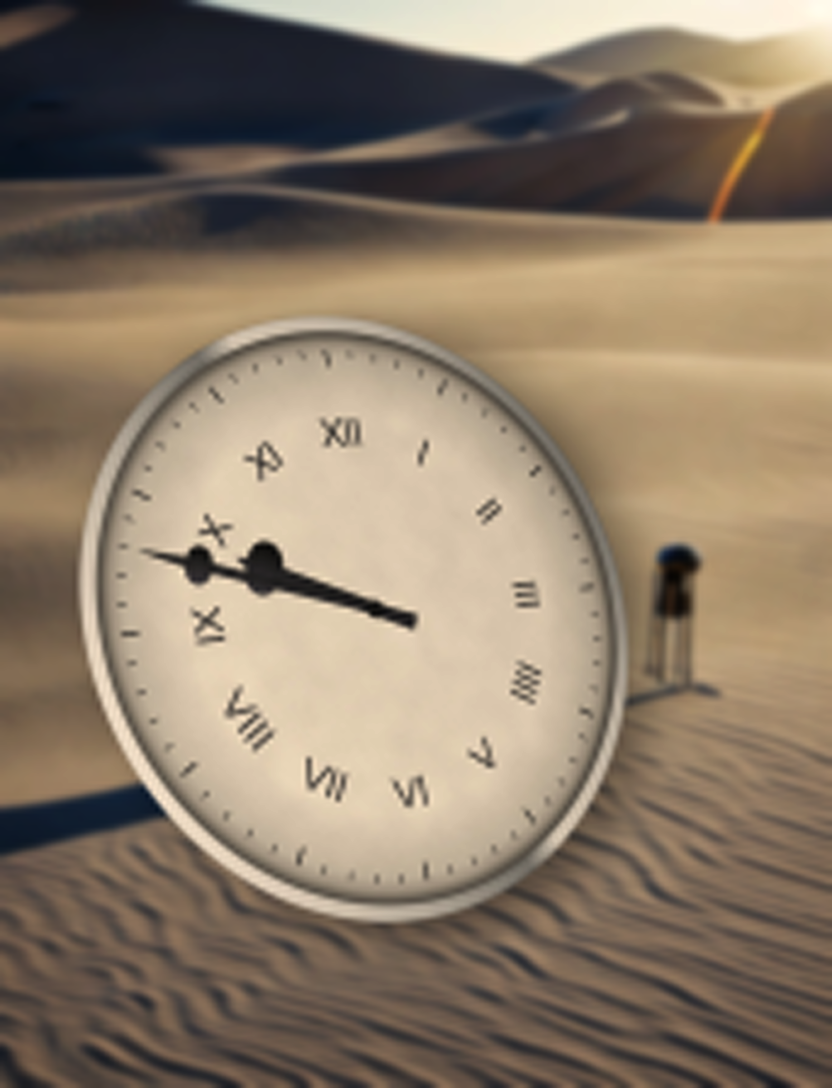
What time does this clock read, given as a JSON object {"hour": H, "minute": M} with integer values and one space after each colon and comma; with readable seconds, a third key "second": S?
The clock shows {"hour": 9, "minute": 48}
